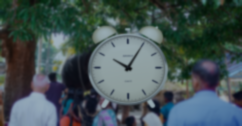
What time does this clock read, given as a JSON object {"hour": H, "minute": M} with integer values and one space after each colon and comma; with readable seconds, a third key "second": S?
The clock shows {"hour": 10, "minute": 5}
